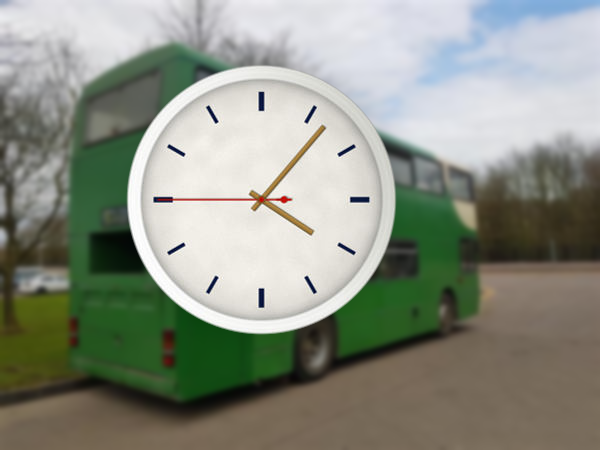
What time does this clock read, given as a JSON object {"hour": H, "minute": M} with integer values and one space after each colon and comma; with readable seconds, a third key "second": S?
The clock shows {"hour": 4, "minute": 6, "second": 45}
